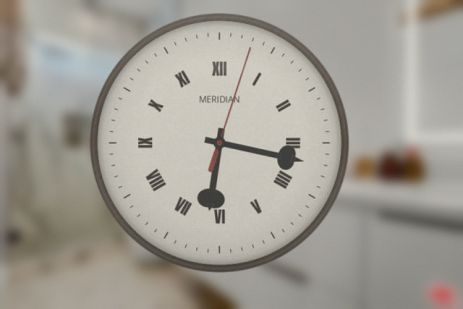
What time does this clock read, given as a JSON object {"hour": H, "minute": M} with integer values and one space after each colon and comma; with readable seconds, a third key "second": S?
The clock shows {"hour": 6, "minute": 17, "second": 3}
